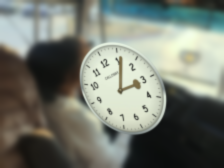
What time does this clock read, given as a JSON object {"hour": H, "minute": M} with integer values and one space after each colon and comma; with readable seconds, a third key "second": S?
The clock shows {"hour": 3, "minute": 6}
